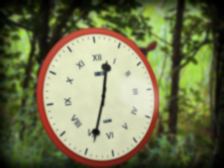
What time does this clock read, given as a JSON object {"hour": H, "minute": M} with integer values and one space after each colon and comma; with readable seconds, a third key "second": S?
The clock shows {"hour": 12, "minute": 34}
